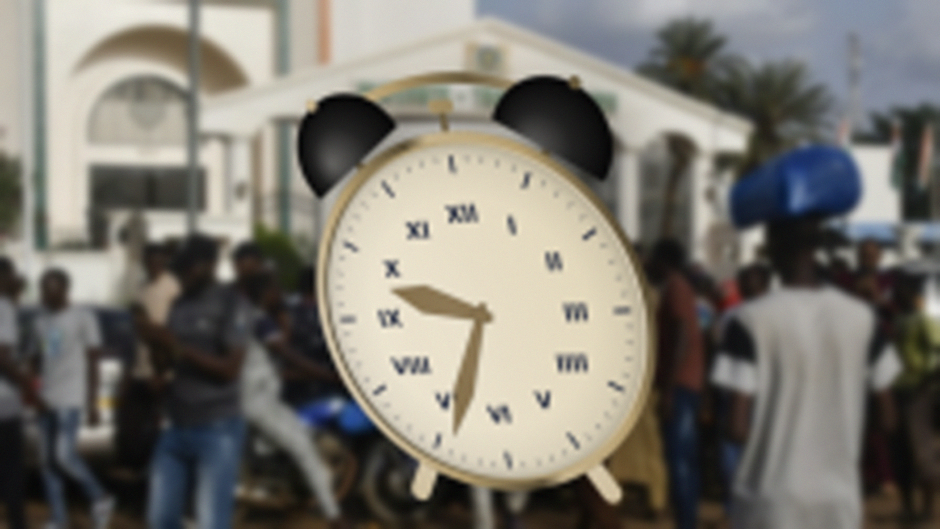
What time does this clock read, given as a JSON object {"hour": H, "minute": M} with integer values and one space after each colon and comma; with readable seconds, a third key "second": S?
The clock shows {"hour": 9, "minute": 34}
